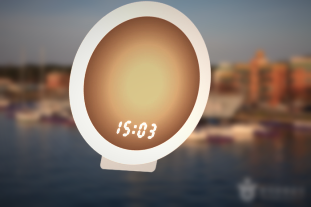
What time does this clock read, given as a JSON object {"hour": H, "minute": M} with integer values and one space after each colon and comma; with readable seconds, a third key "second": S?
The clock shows {"hour": 15, "minute": 3}
